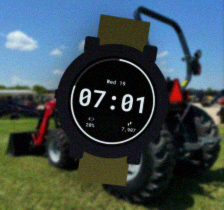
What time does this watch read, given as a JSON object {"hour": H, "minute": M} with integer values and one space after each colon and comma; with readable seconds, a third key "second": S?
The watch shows {"hour": 7, "minute": 1}
